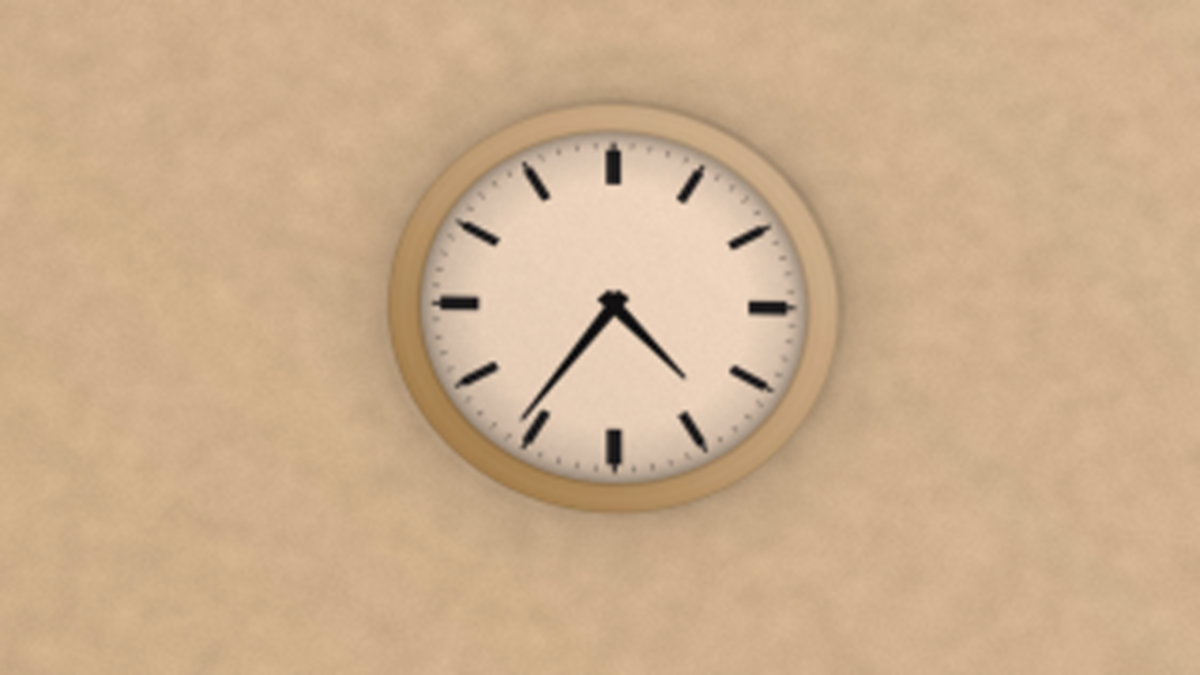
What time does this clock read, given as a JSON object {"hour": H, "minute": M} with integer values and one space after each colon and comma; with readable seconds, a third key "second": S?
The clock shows {"hour": 4, "minute": 36}
